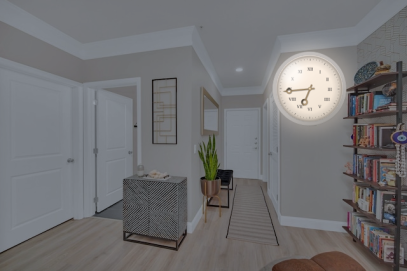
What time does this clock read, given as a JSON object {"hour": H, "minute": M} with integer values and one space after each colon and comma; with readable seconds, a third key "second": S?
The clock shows {"hour": 6, "minute": 44}
